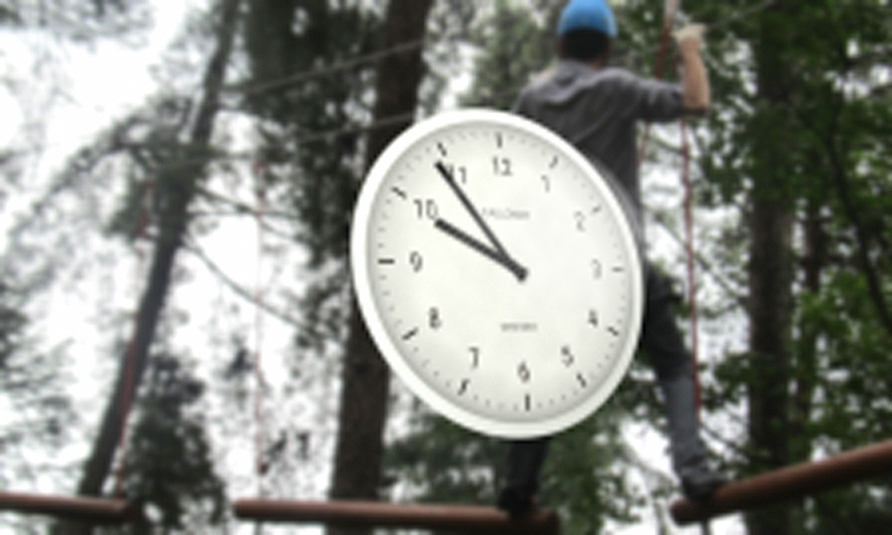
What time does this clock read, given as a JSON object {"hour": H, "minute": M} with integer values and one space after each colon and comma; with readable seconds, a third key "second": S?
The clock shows {"hour": 9, "minute": 54}
